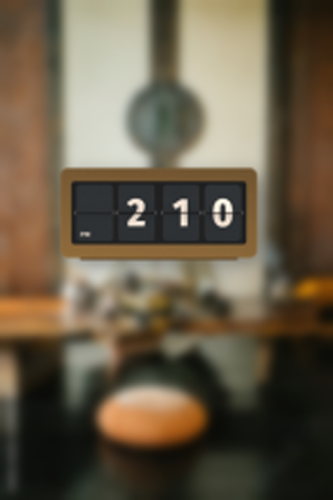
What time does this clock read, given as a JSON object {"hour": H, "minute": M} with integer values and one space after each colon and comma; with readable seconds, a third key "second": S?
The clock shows {"hour": 2, "minute": 10}
